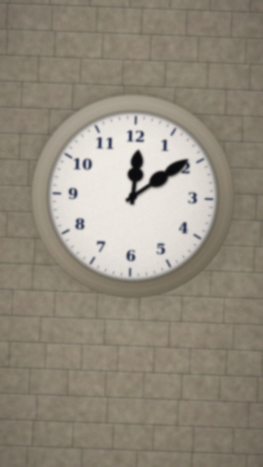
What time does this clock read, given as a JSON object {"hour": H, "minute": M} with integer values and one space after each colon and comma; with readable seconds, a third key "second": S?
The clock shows {"hour": 12, "minute": 9}
